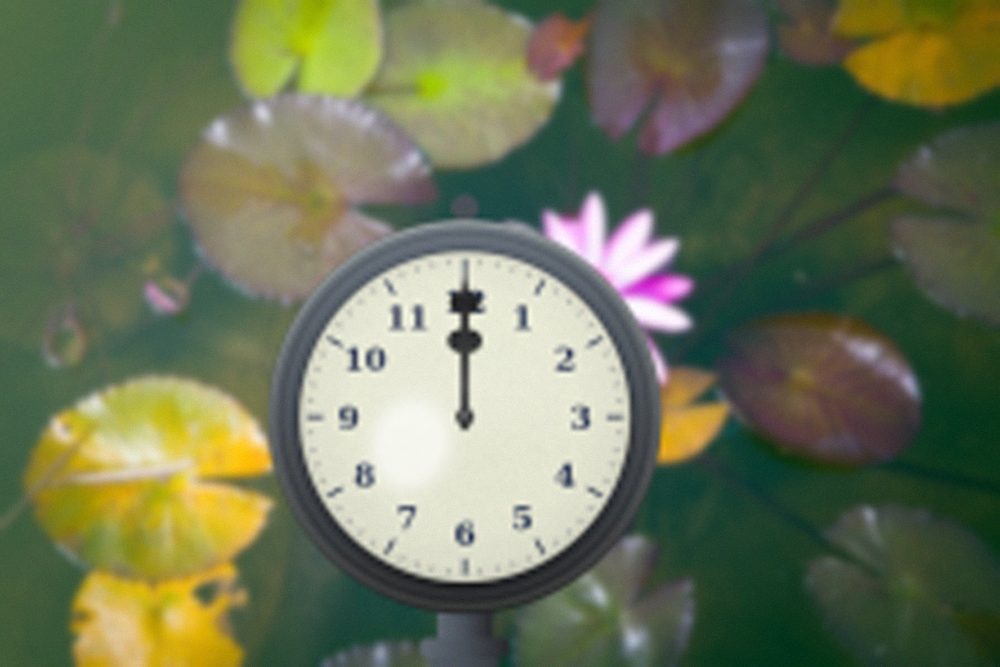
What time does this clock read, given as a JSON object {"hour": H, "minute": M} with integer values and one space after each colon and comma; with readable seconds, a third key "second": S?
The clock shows {"hour": 12, "minute": 0}
